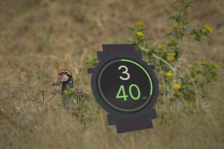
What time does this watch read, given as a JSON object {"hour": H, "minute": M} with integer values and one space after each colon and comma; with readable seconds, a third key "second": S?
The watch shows {"hour": 3, "minute": 40}
